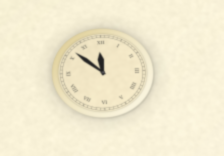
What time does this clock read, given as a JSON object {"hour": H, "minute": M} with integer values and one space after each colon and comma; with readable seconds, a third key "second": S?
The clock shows {"hour": 11, "minute": 52}
